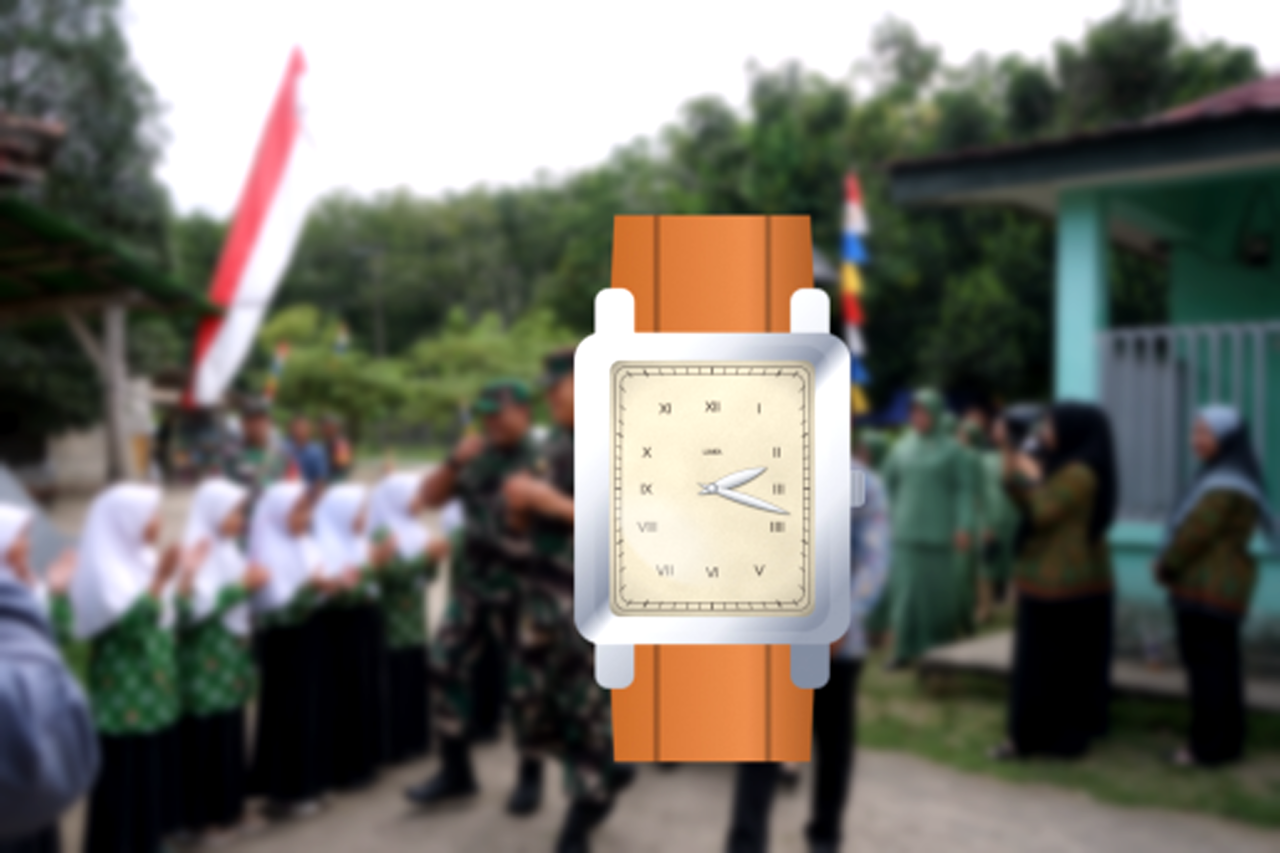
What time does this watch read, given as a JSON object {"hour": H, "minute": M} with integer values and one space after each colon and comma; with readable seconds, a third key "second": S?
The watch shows {"hour": 2, "minute": 18}
